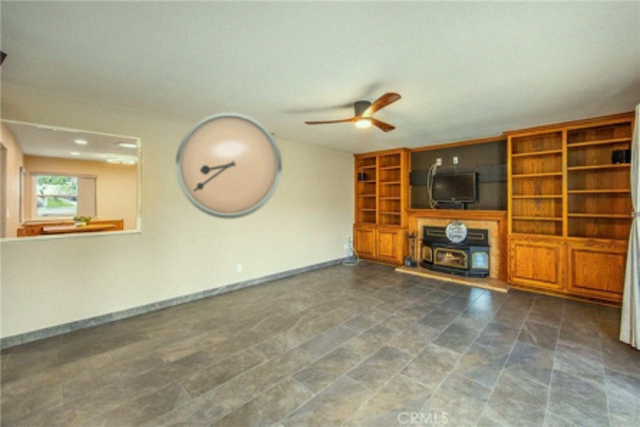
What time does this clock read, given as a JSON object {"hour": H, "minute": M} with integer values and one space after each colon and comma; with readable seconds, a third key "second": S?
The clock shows {"hour": 8, "minute": 39}
